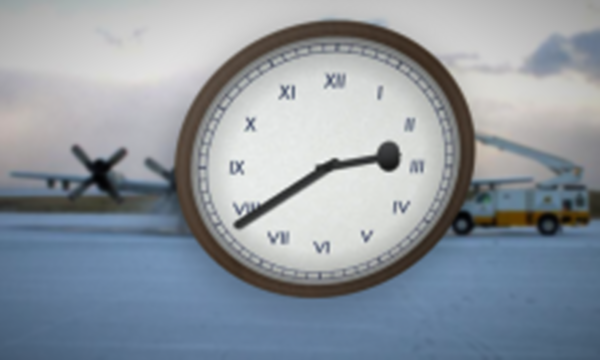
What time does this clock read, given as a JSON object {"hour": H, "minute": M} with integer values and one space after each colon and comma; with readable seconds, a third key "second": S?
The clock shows {"hour": 2, "minute": 39}
